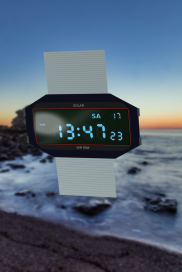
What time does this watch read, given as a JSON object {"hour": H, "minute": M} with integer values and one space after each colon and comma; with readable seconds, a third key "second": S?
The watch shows {"hour": 13, "minute": 47, "second": 23}
